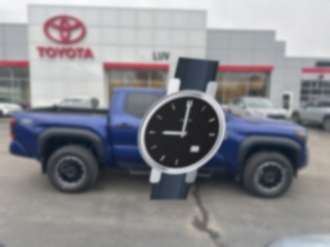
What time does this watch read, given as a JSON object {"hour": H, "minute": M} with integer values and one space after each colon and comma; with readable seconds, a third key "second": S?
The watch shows {"hour": 9, "minute": 0}
